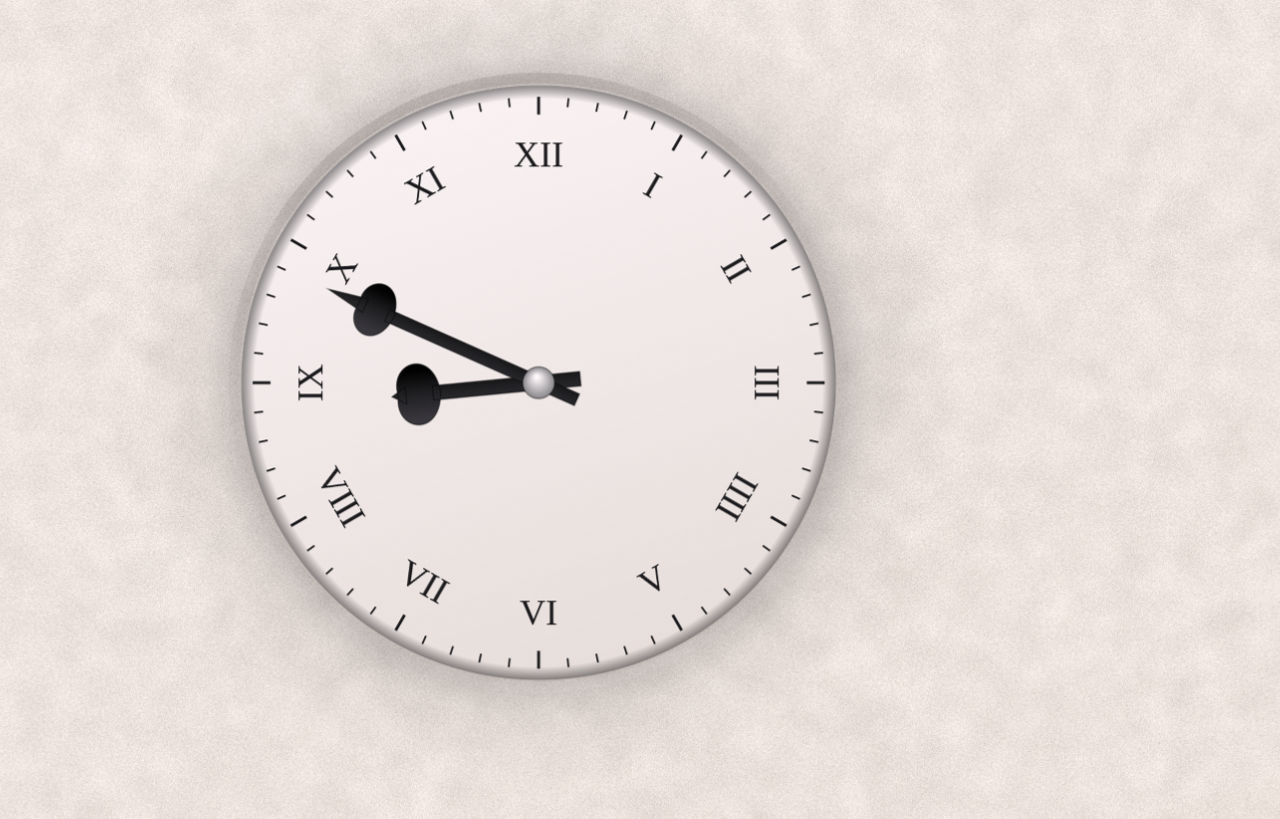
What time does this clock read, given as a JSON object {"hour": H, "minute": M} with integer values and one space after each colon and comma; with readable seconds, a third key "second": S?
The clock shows {"hour": 8, "minute": 49}
